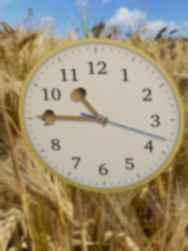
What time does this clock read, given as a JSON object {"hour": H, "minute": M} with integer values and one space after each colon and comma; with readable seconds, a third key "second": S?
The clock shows {"hour": 10, "minute": 45, "second": 18}
